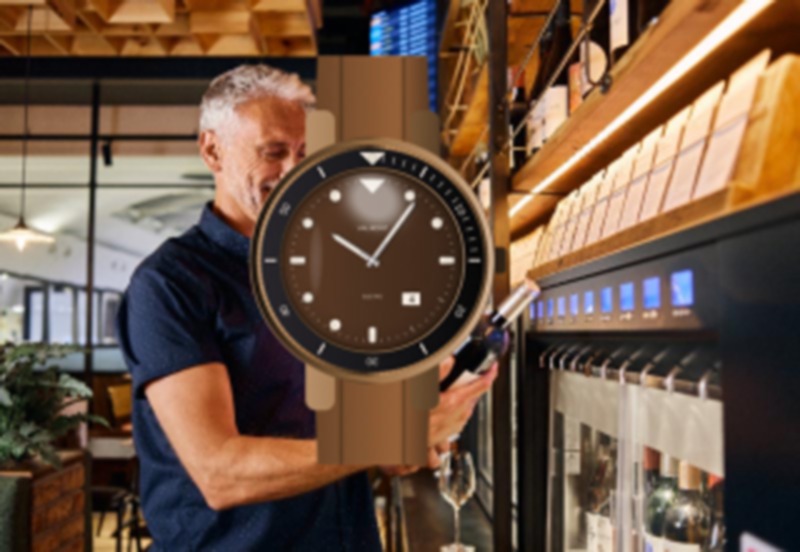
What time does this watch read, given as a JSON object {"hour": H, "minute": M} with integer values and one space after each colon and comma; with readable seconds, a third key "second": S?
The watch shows {"hour": 10, "minute": 6}
